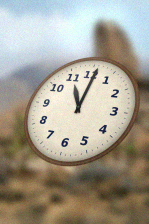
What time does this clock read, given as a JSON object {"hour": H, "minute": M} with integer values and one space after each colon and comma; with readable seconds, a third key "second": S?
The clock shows {"hour": 11, "minute": 1}
